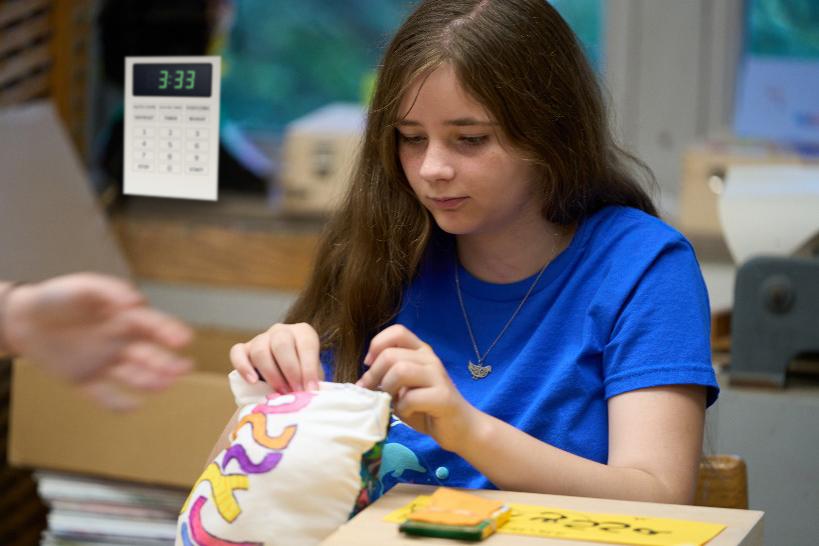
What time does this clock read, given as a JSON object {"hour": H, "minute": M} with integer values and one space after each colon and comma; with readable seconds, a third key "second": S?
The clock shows {"hour": 3, "minute": 33}
